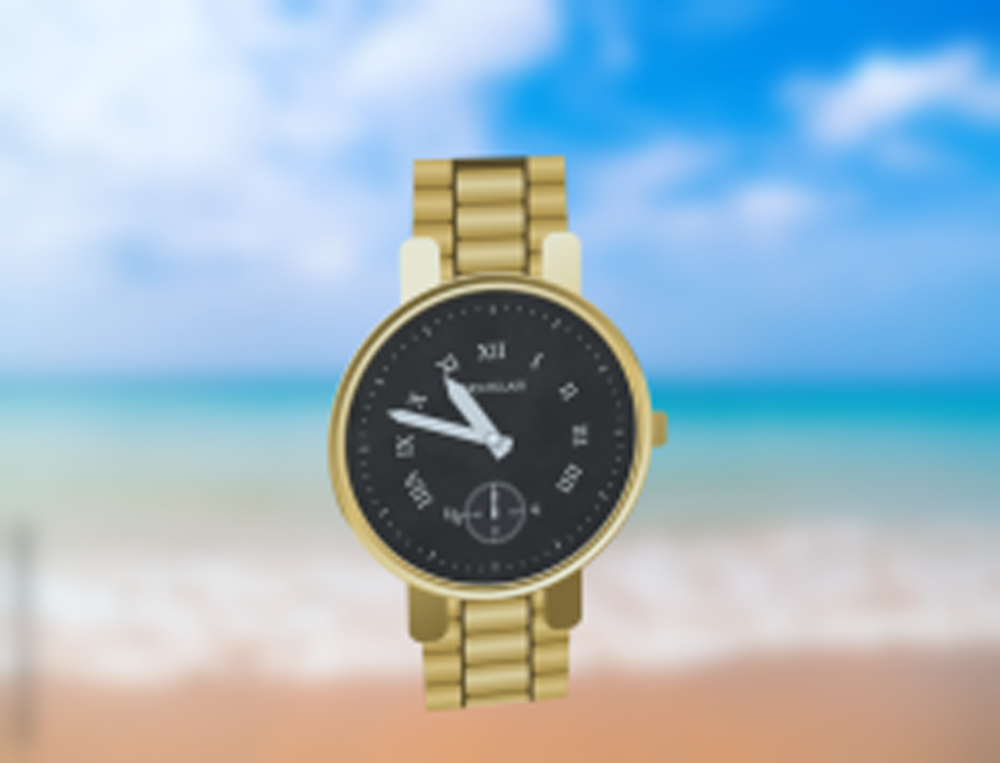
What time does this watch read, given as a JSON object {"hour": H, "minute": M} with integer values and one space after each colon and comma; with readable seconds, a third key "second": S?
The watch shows {"hour": 10, "minute": 48}
